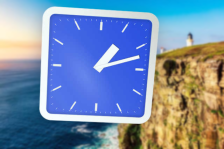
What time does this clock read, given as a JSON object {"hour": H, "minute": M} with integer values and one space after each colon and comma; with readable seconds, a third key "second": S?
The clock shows {"hour": 1, "minute": 12}
